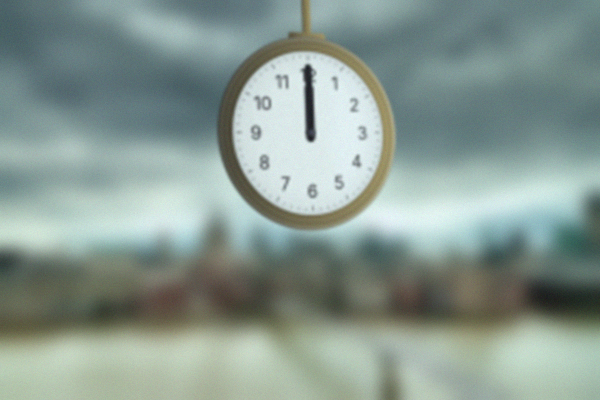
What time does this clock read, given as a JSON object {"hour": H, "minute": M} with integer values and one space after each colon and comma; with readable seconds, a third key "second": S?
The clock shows {"hour": 12, "minute": 0}
